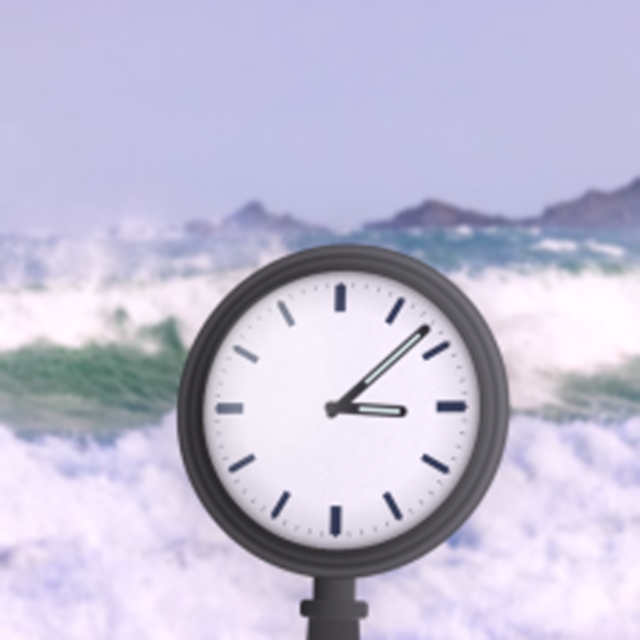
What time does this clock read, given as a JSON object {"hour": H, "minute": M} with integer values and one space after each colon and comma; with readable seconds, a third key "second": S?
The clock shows {"hour": 3, "minute": 8}
